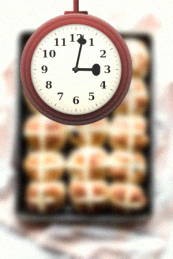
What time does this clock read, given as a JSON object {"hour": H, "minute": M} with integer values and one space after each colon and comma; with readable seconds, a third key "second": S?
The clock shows {"hour": 3, "minute": 2}
